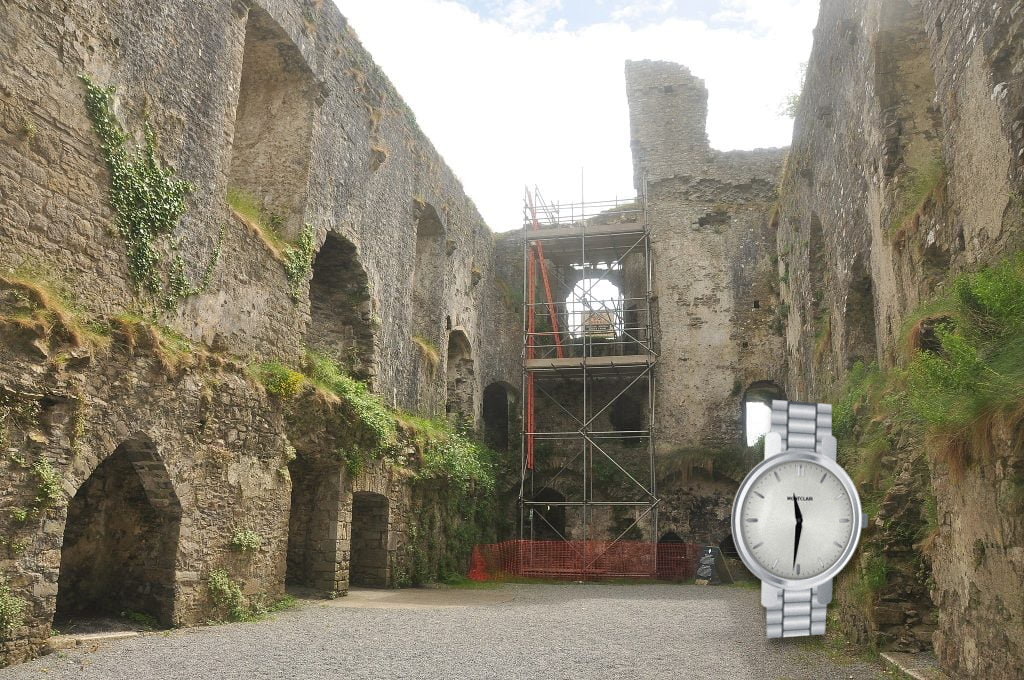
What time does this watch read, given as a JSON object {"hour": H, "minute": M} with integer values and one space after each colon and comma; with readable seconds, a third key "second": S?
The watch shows {"hour": 11, "minute": 31}
